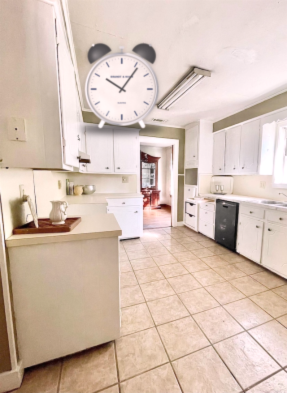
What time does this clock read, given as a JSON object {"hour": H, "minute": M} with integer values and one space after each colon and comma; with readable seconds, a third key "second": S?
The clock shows {"hour": 10, "minute": 6}
